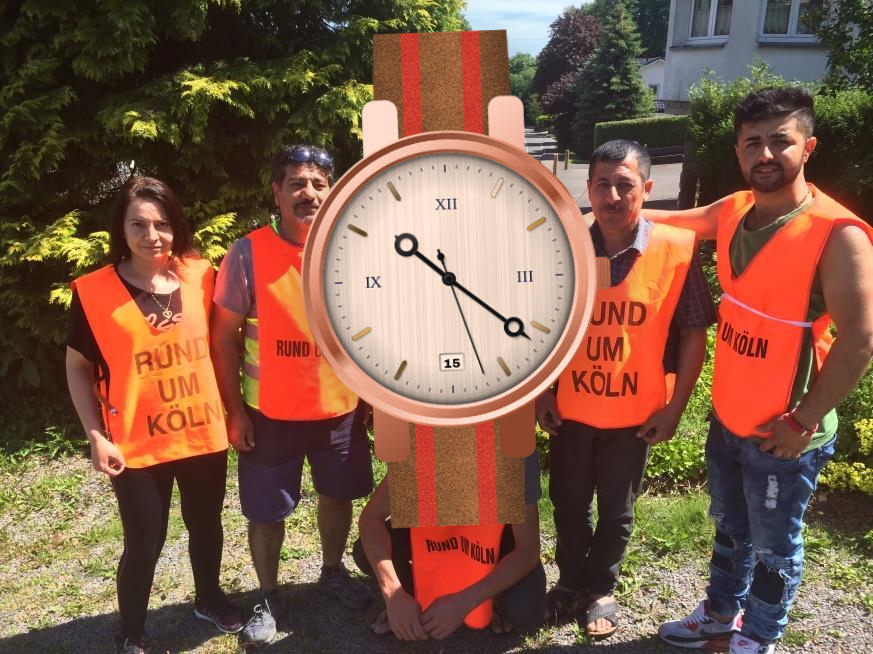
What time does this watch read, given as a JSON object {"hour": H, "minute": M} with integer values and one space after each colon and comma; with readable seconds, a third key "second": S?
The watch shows {"hour": 10, "minute": 21, "second": 27}
